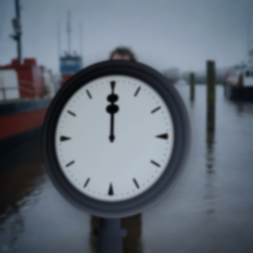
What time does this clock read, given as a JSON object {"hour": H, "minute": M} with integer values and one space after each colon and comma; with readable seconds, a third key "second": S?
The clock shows {"hour": 12, "minute": 0}
